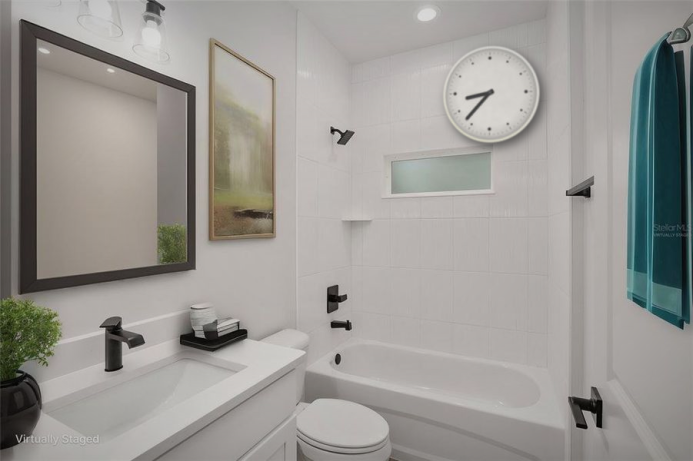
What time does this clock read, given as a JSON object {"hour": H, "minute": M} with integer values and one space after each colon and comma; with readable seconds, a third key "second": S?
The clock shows {"hour": 8, "minute": 37}
